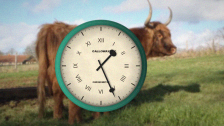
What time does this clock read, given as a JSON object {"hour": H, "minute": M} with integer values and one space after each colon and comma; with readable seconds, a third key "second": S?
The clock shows {"hour": 1, "minute": 26}
